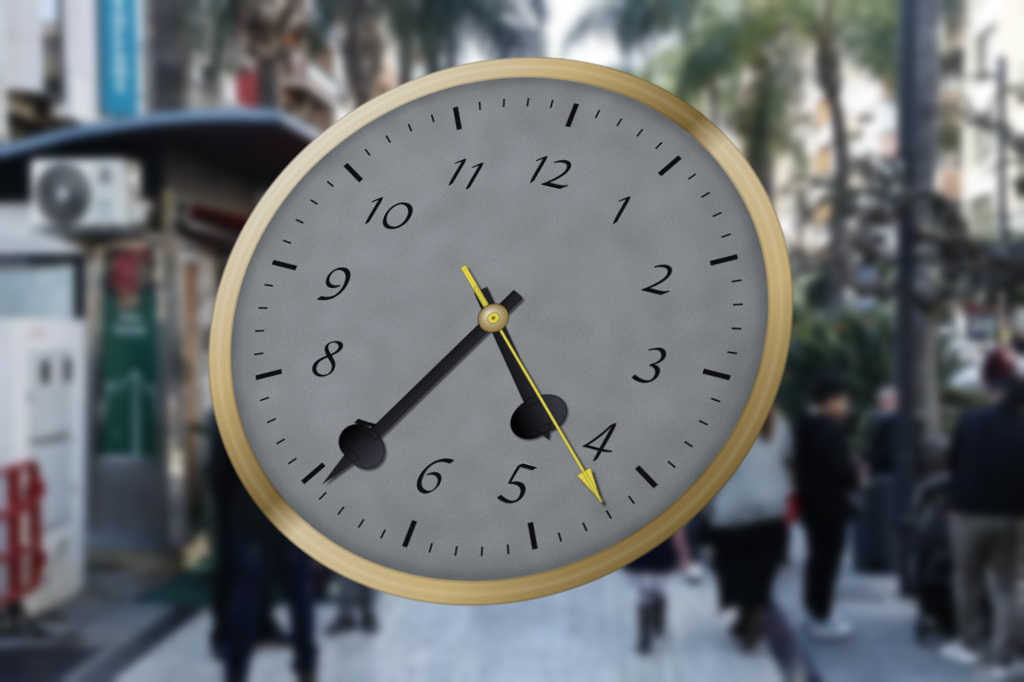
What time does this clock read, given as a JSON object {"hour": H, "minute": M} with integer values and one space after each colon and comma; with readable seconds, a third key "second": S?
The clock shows {"hour": 4, "minute": 34, "second": 22}
